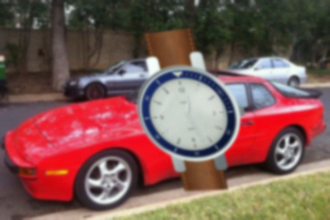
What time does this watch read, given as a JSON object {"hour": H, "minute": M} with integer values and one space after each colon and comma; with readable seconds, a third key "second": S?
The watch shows {"hour": 12, "minute": 27}
